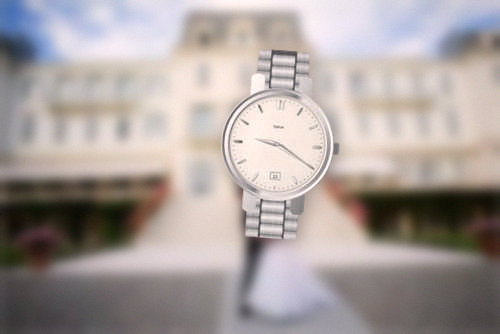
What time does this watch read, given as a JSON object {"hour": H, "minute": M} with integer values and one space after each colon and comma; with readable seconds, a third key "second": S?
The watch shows {"hour": 9, "minute": 20}
